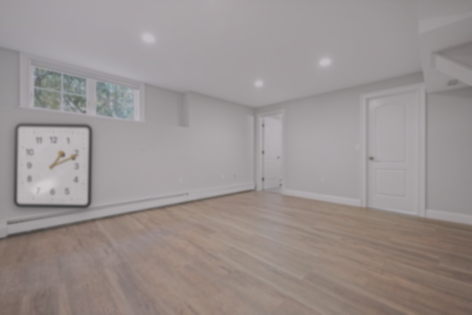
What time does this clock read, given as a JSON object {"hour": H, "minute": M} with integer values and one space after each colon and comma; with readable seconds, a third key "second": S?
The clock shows {"hour": 1, "minute": 11}
